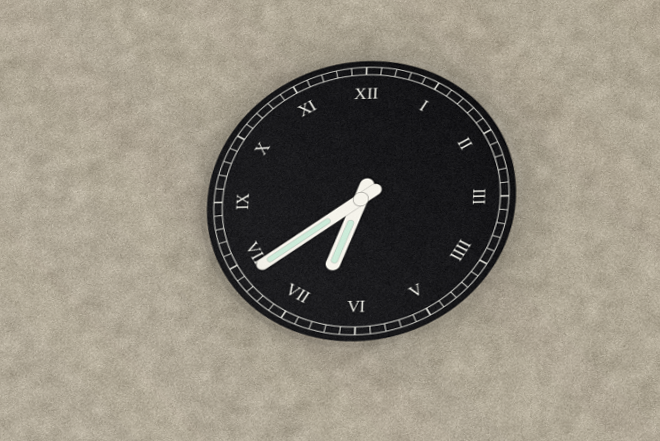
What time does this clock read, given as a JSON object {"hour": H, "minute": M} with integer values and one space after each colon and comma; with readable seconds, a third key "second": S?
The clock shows {"hour": 6, "minute": 39}
